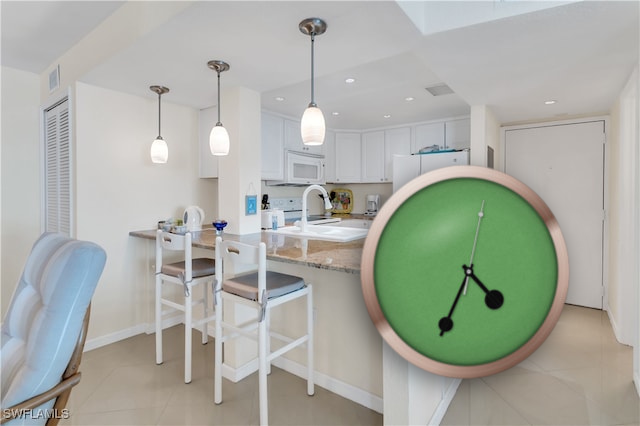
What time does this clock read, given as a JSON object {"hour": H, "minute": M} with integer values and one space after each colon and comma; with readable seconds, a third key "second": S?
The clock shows {"hour": 4, "minute": 34, "second": 2}
